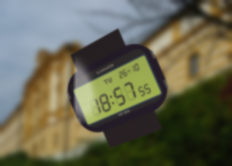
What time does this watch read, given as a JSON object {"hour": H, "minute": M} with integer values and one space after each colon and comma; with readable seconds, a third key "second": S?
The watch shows {"hour": 18, "minute": 57}
